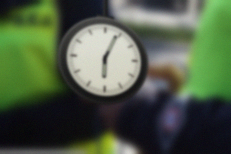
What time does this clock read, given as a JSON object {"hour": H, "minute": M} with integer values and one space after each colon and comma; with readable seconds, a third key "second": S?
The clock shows {"hour": 6, "minute": 4}
